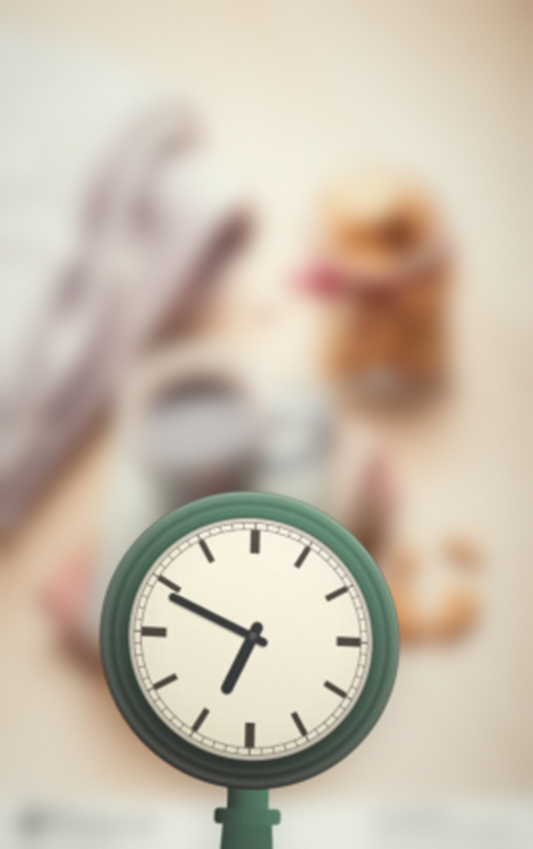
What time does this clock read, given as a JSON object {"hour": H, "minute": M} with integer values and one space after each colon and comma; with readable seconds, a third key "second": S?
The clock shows {"hour": 6, "minute": 49}
